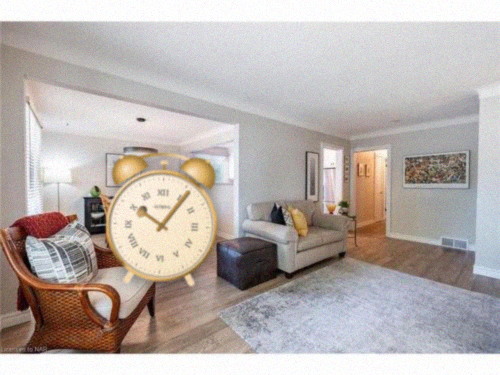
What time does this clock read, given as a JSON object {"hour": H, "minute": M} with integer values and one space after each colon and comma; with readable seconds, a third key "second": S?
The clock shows {"hour": 10, "minute": 6}
